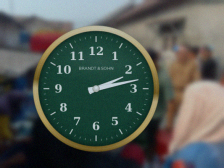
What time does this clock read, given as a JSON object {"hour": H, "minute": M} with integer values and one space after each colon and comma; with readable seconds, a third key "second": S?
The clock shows {"hour": 2, "minute": 13}
